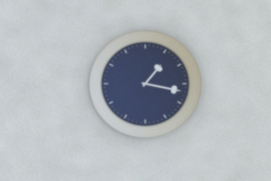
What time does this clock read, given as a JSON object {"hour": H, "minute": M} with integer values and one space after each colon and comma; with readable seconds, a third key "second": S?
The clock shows {"hour": 1, "minute": 17}
